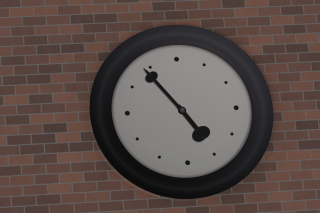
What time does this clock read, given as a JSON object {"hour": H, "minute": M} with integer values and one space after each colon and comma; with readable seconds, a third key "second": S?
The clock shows {"hour": 4, "minute": 54}
